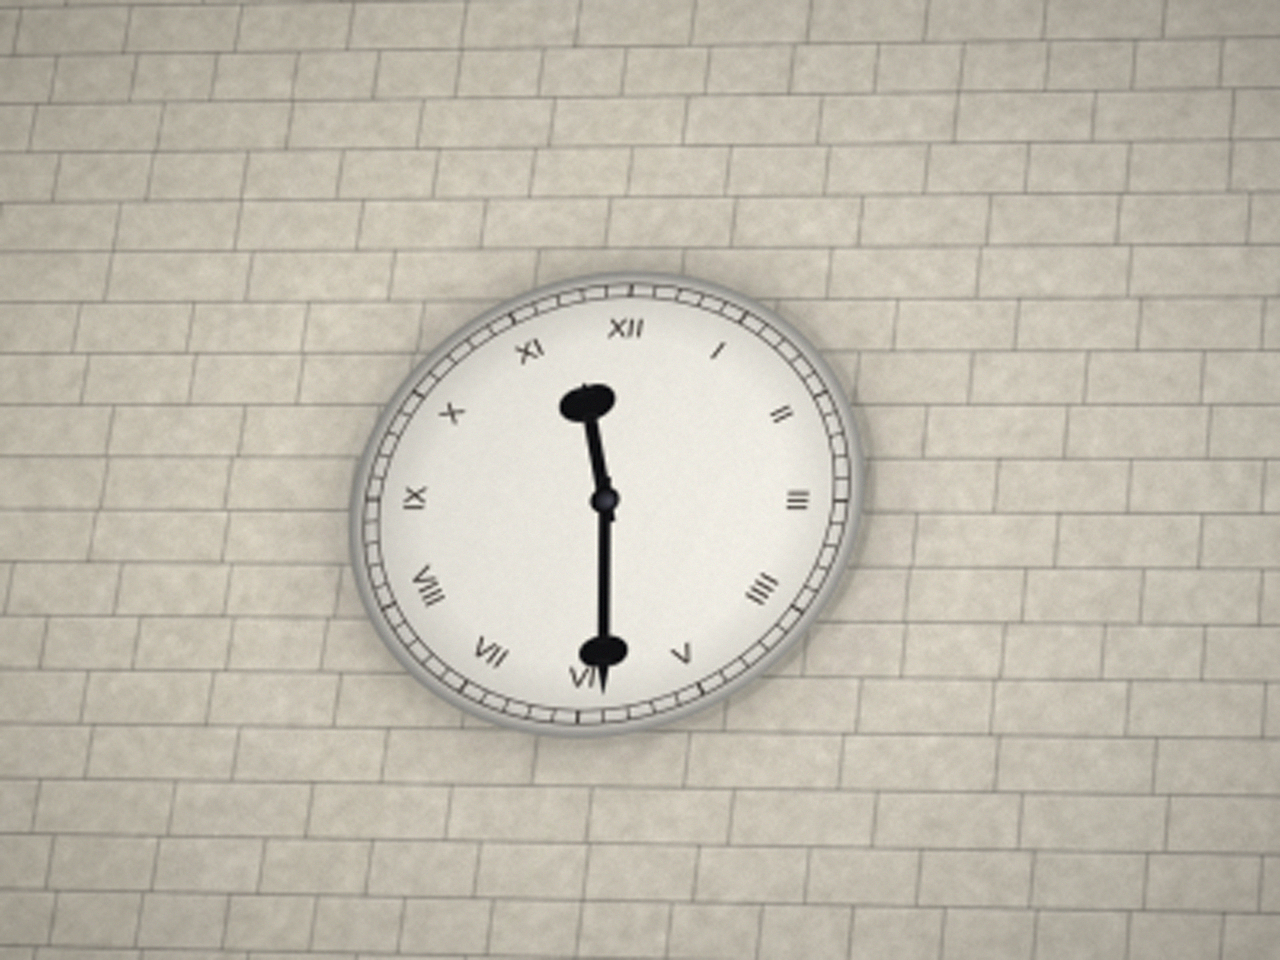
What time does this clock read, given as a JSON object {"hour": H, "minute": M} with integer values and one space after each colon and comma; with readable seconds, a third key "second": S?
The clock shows {"hour": 11, "minute": 29}
